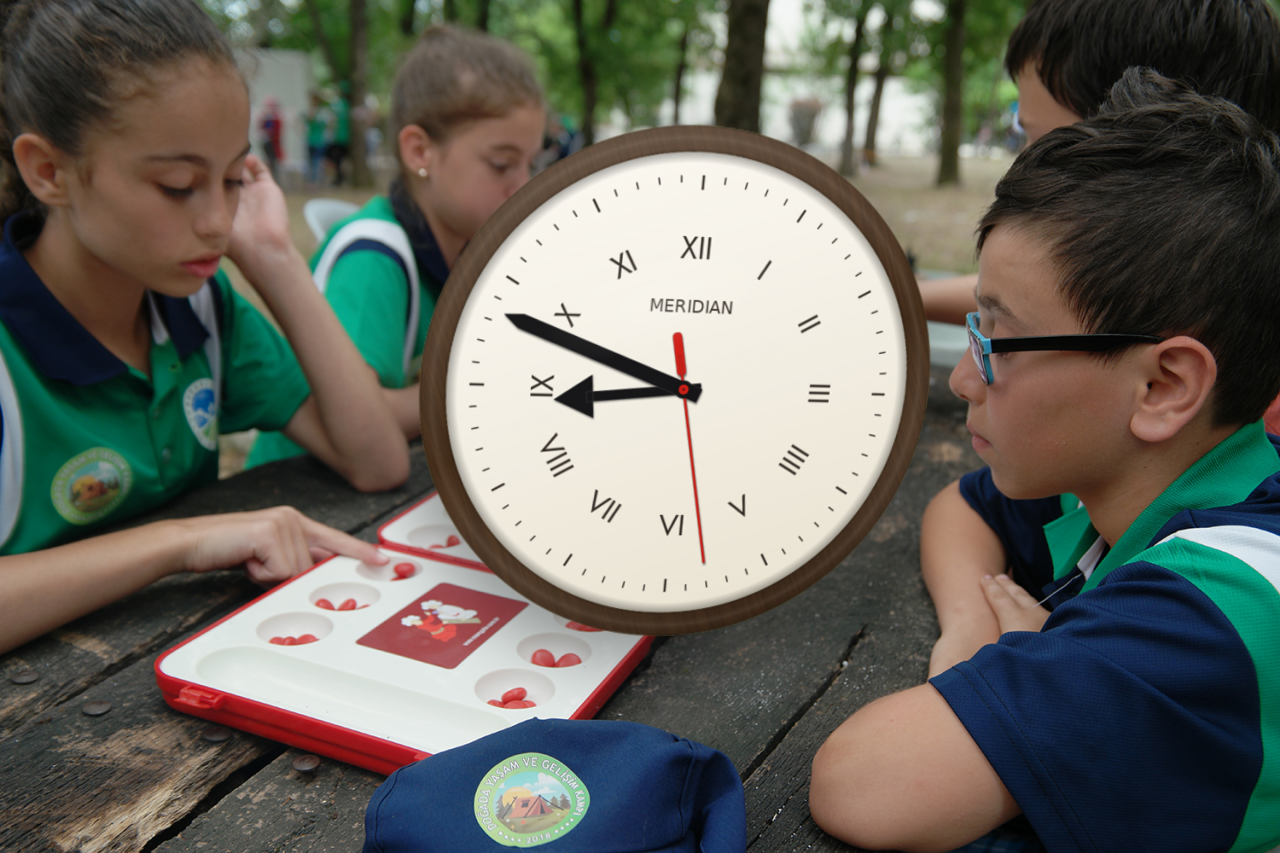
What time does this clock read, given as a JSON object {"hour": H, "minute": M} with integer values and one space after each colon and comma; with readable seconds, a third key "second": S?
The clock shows {"hour": 8, "minute": 48, "second": 28}
